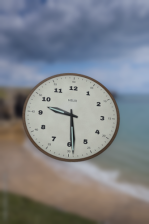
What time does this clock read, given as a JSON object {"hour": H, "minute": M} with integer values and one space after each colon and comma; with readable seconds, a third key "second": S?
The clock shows {"hour": 9, "minute": 29}
